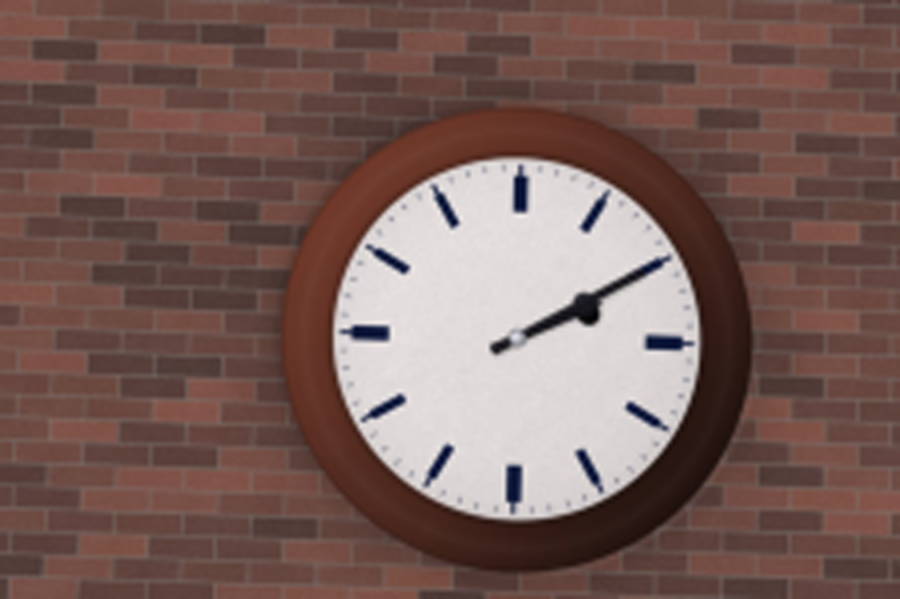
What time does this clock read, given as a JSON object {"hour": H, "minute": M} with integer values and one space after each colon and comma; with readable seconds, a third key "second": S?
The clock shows {"hour": 2, "minute": 10}
